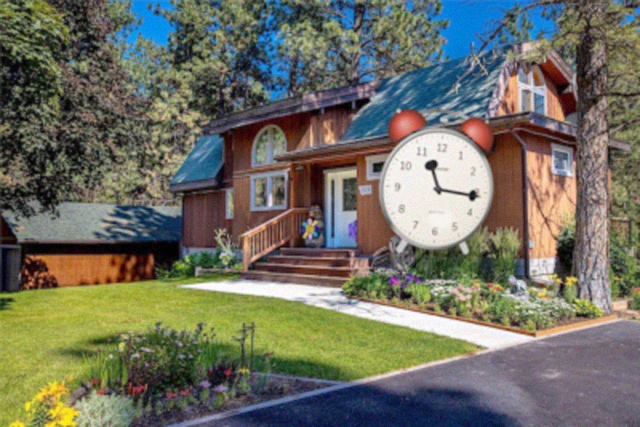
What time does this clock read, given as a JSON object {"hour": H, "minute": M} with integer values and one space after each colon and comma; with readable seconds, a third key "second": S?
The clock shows {"hour": 11, "minute": 16}
